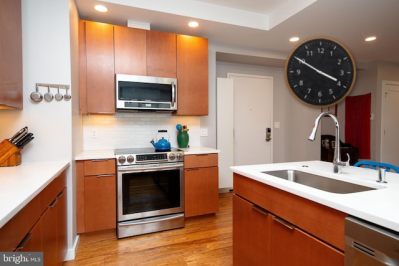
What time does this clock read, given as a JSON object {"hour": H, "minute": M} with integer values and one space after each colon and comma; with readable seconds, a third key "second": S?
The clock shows {"hour": 3, "minute": 50}
